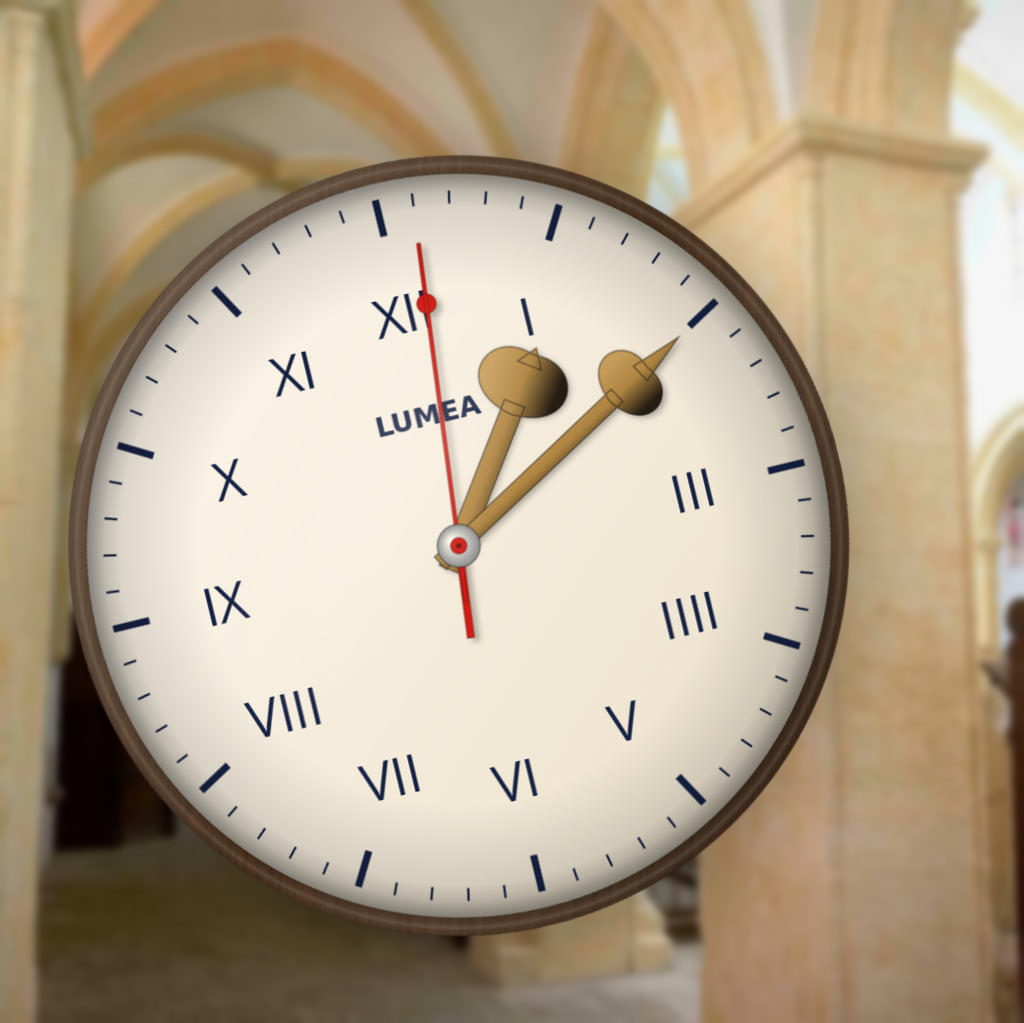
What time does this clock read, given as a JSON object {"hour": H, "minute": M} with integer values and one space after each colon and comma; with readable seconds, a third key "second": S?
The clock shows {"hour": 1, "minute": 10, "second": 1}
